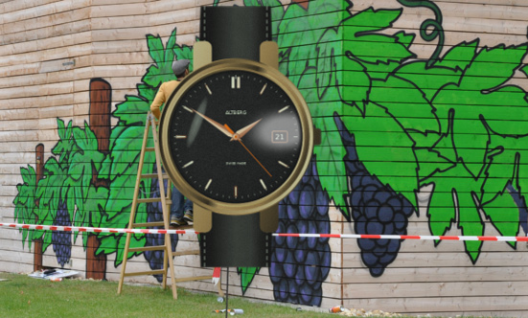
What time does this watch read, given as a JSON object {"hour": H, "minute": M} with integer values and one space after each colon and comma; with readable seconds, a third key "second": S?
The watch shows {"hour": 1, "minute": 50, "second": 23}
